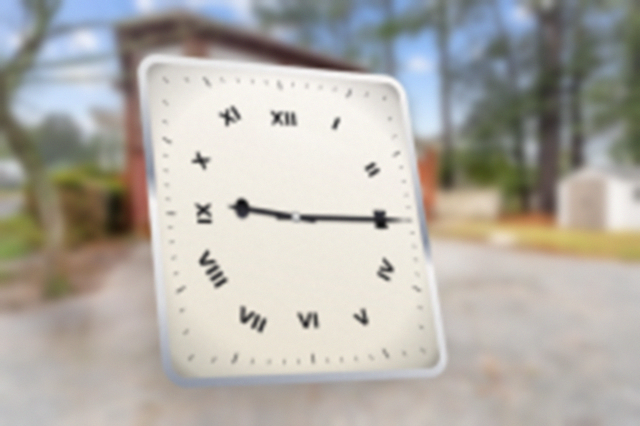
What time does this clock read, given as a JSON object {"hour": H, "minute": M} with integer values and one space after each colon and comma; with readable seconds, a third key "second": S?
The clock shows {"hour": 9, "minute": 15}
